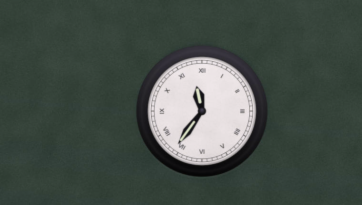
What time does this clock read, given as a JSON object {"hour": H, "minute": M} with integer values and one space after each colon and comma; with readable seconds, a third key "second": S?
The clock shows {"hour": 11, "minute": 36}
